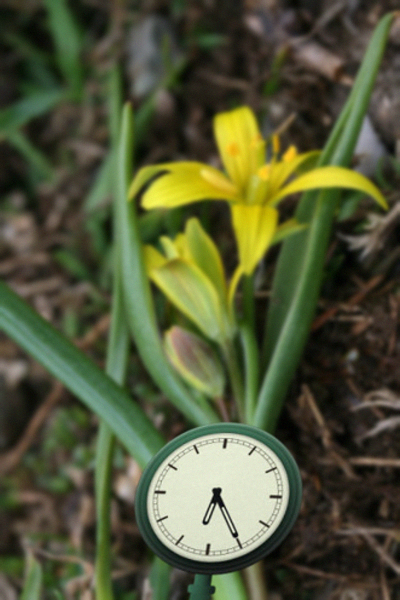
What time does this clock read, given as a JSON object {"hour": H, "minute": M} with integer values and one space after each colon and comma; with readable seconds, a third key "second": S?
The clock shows {"hour": 6, "minute": 25}
